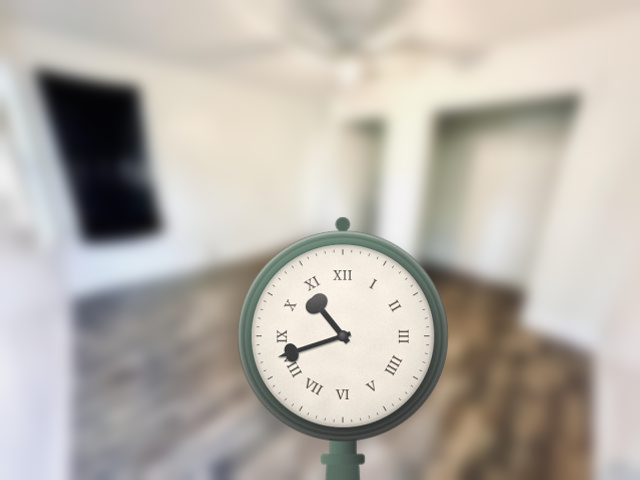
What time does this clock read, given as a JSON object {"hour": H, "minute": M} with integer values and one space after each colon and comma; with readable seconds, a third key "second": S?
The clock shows {"hour": 10, "minute": 42}
